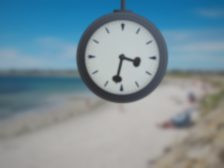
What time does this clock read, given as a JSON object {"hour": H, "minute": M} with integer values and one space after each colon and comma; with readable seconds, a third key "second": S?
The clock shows {"hour": 3, "minute": 32}
